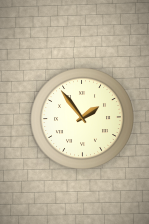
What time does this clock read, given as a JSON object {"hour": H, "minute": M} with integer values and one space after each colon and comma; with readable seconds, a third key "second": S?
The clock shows {"hour": 1, "minute": 54}
